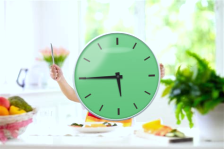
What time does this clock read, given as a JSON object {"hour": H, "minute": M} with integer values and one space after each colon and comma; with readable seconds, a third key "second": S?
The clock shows {"hour": 5, "minute": 45}
